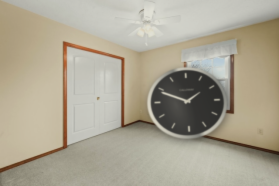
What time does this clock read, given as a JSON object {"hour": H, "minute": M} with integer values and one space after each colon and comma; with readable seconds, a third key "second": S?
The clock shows {"hour": 1, "minute": 49}
